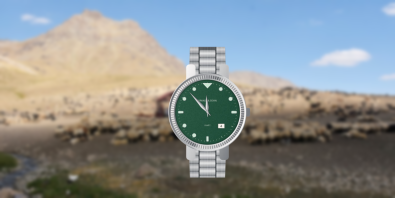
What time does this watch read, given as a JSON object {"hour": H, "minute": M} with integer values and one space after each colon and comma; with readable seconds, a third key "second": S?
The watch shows {"hour": 11, "minute": 53}
